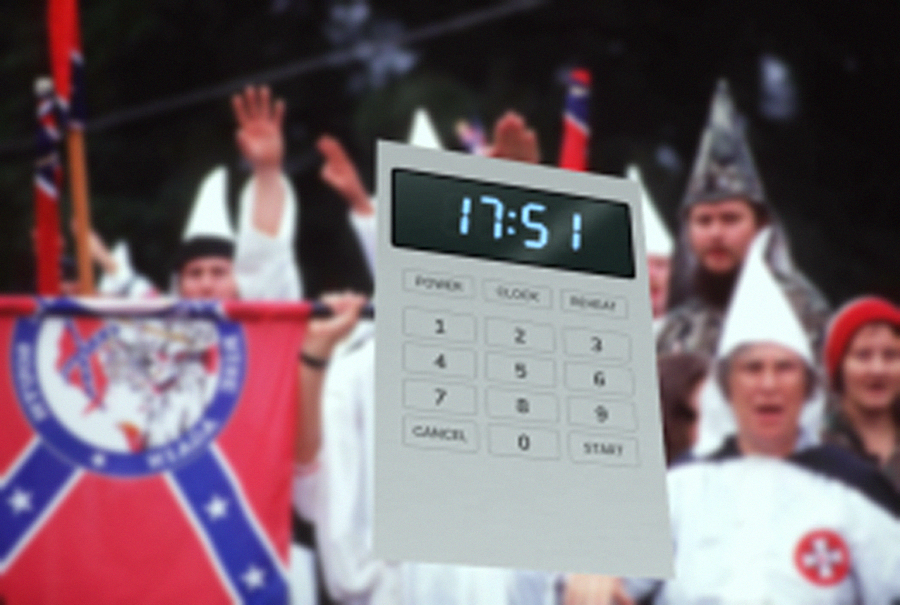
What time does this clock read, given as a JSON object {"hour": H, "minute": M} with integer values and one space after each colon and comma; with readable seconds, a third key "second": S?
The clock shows {"hour": 17, "minute": 51}
